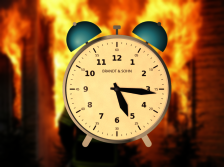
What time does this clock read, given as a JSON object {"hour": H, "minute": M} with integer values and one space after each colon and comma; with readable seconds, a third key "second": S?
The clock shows {"hour": 5, "minute": 16}
